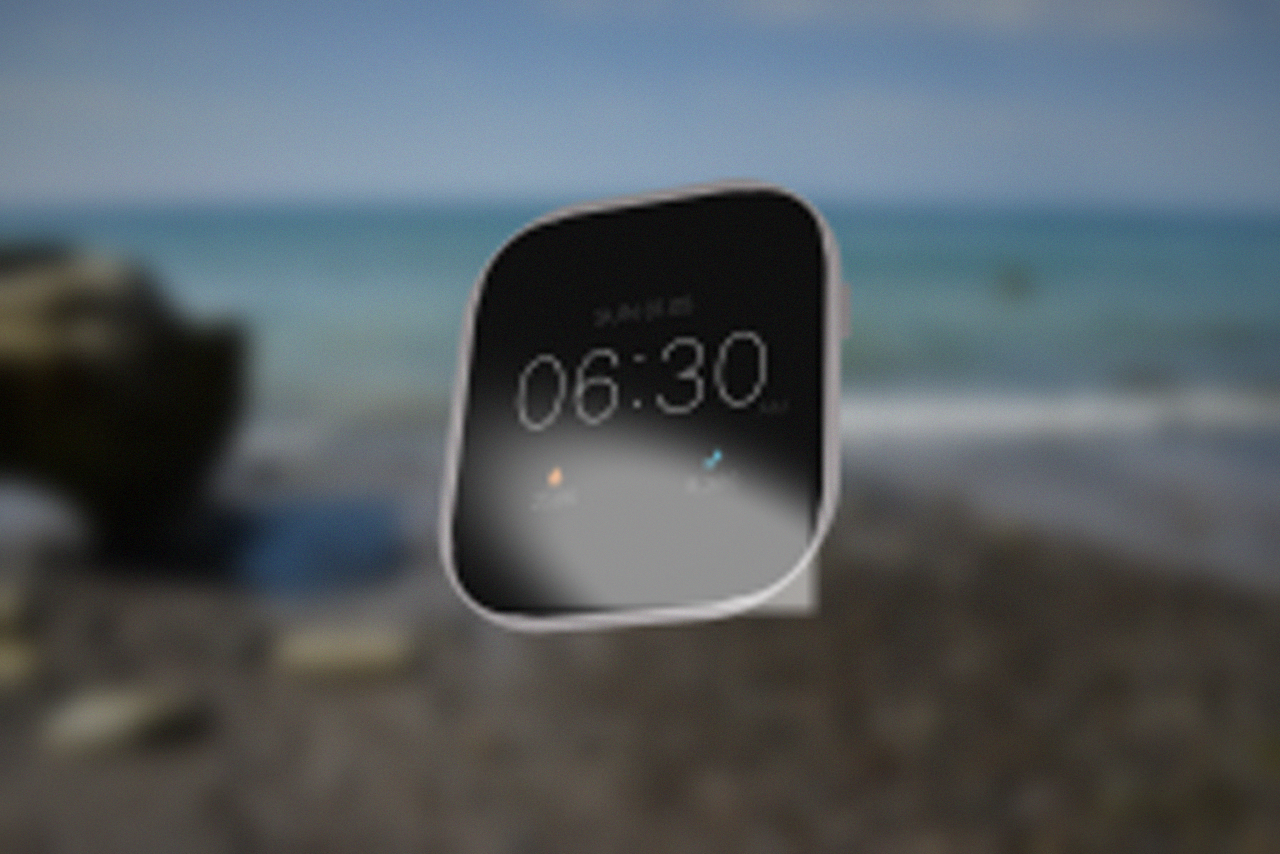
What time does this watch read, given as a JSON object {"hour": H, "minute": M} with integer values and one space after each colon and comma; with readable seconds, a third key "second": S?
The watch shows {"hour": 6, "minute": 30}
